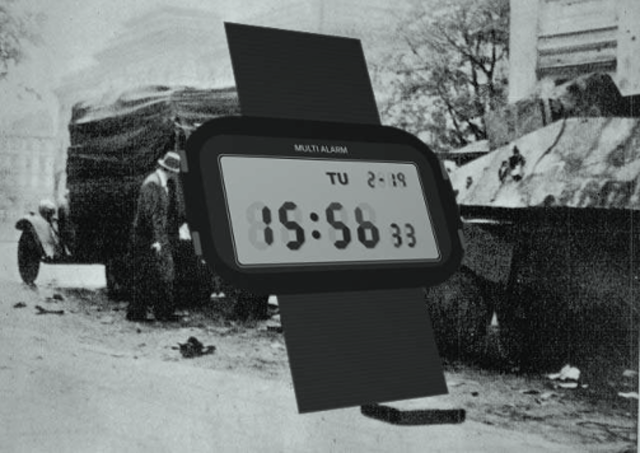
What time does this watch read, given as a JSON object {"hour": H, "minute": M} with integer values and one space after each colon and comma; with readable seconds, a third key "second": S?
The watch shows {"hour": 15, "minute": 56, "second": 33}
